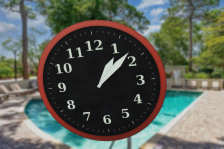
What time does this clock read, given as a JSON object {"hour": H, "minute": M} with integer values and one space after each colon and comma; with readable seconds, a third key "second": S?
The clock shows {"hour": 1, "minute": 8}
